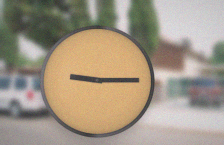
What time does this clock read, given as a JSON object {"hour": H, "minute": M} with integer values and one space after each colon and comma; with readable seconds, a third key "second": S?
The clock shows {"hour": 9, "minute": 15}
